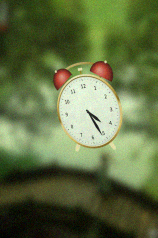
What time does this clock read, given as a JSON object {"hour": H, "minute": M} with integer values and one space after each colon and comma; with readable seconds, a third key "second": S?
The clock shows {"hour": 4, "minute": 26}
